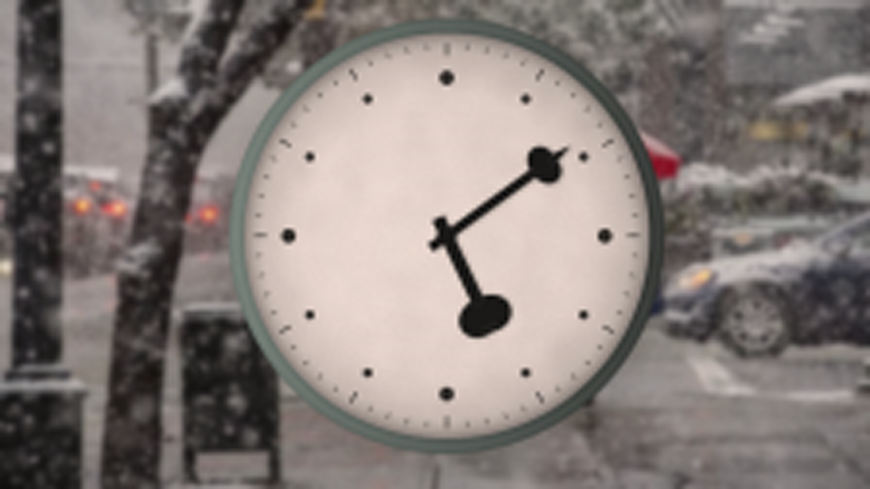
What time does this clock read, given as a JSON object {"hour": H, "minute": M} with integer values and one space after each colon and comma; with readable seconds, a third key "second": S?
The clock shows {"hour": 5, "minute": 9}
